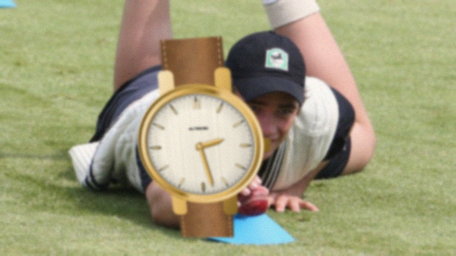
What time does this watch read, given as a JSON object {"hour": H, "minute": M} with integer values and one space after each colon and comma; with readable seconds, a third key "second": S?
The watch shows {"hour": 2, "minute": 28}
